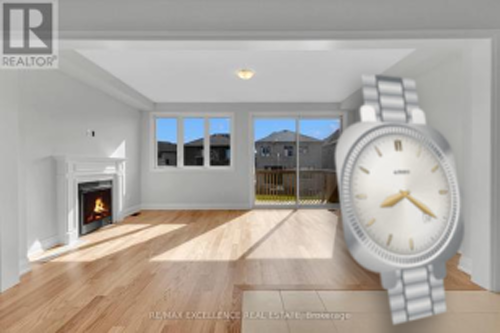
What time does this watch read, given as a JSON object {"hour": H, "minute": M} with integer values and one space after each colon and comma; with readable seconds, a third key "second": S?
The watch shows {"hour": 8, "minute": 21}
